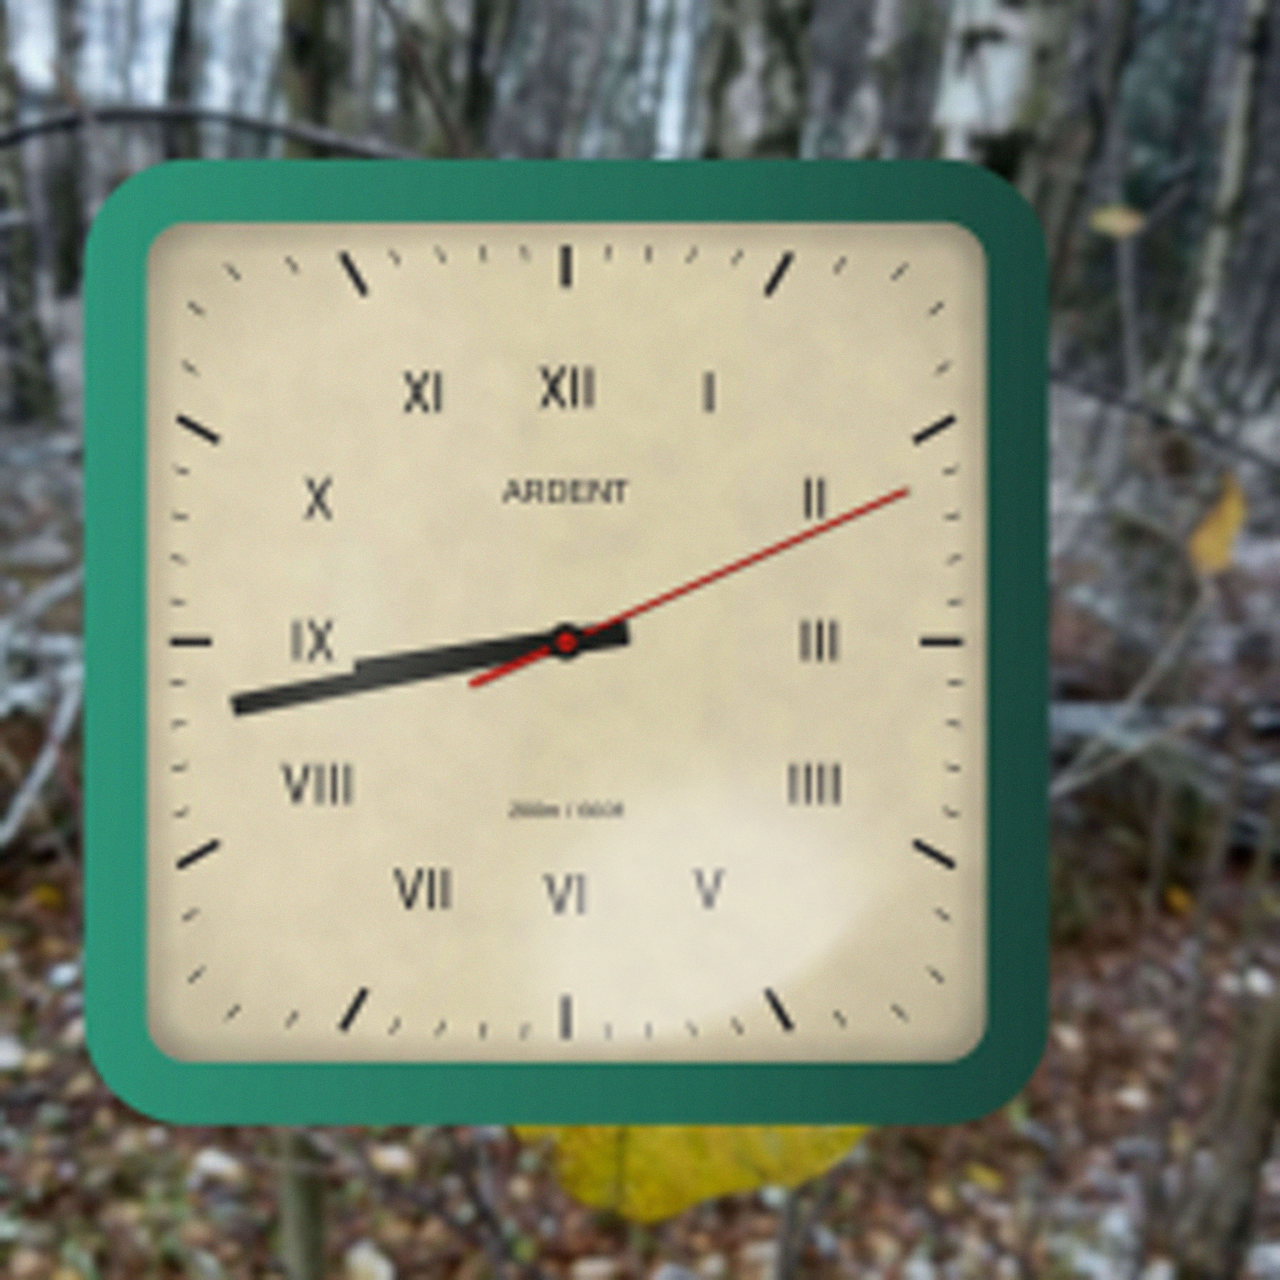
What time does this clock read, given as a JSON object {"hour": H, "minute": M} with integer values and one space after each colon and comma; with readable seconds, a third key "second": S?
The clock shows {"hour": 8, "minute": 43, "second": 11}
